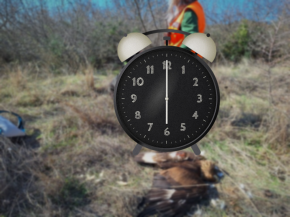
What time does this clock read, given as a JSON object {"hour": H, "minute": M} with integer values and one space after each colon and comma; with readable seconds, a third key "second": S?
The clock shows {"hour": 6, "minute": 0}
